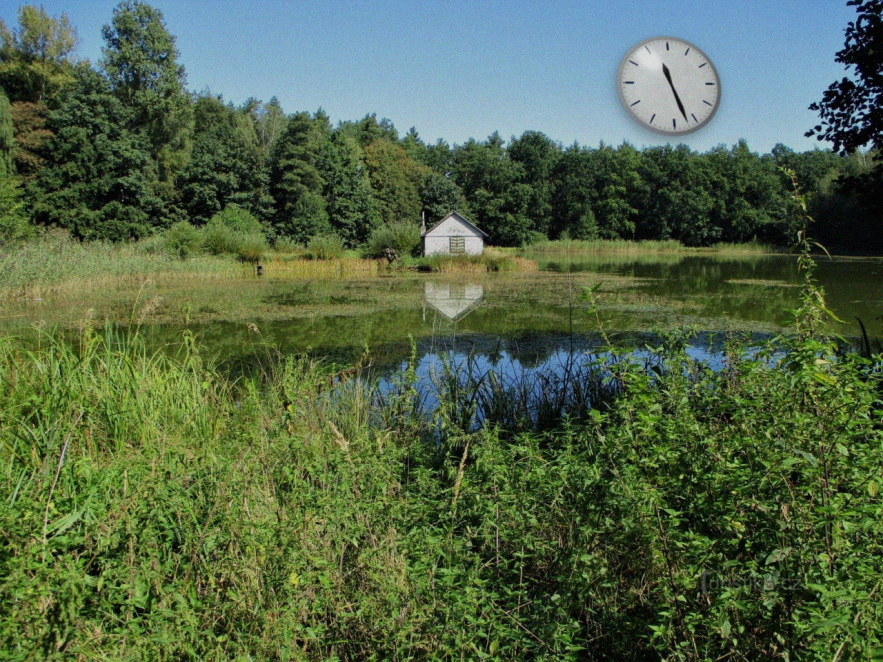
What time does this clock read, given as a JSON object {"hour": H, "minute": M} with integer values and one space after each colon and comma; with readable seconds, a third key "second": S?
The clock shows {"hour": 11, "minute": 27}
